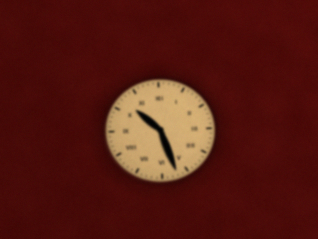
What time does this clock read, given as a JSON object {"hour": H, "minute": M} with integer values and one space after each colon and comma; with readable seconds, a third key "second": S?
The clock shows {"hour": 10, "minute": 27}
